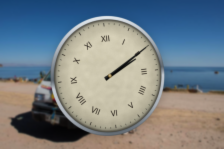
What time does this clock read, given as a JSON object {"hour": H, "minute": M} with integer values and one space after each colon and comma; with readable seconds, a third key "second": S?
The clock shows {"hour": 2, "minute": 10}
